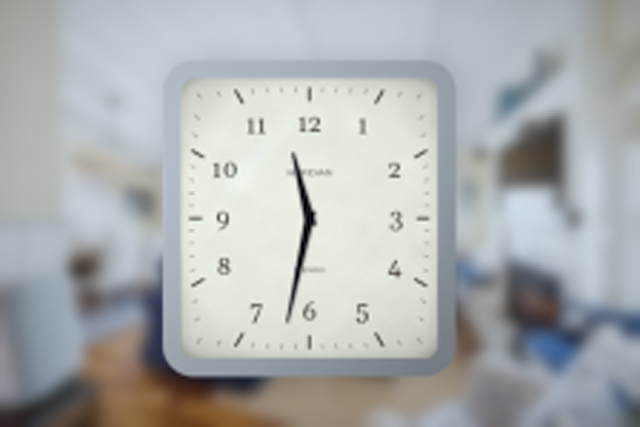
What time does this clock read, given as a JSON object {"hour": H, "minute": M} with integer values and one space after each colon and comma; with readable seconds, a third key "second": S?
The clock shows {"hour": 11, "minute": 32}
